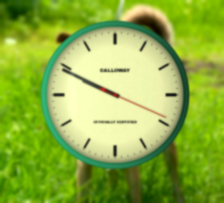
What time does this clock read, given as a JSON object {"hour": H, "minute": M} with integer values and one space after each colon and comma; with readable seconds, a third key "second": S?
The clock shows {"hour": 9, "minute": 49, "second": 19}
